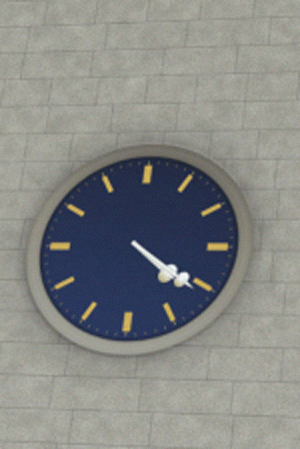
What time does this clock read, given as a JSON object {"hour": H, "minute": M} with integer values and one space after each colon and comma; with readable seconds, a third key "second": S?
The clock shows {"hour": 4, "minute": 21}
